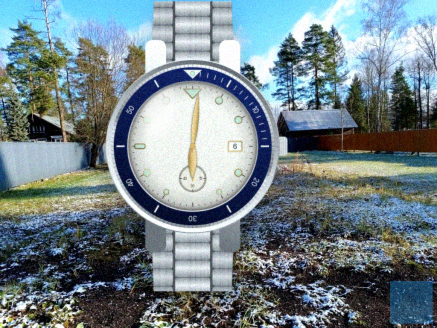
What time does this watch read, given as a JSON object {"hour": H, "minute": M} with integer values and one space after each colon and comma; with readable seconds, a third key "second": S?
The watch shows {"hour": 6, "minute": 1}
